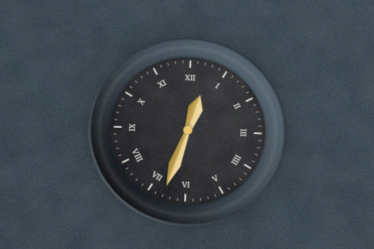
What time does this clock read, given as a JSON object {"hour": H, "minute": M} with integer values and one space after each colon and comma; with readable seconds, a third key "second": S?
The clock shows {"hour": 12, "minute": 33}
